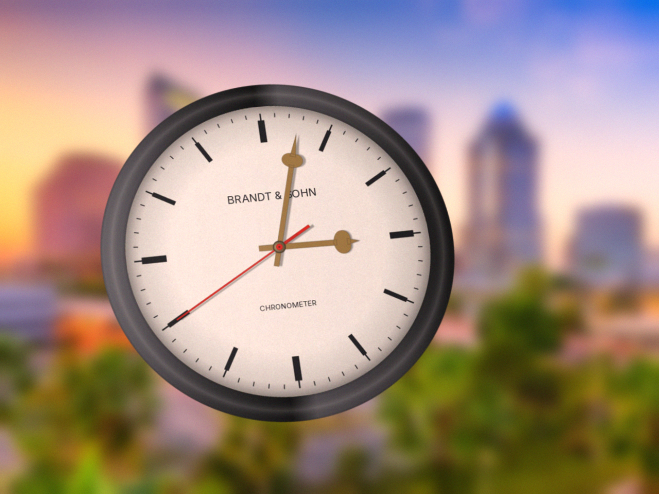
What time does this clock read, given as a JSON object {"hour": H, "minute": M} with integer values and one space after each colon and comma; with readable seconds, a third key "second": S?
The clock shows {"hour": 3, "minute": 2, "second": 40}
